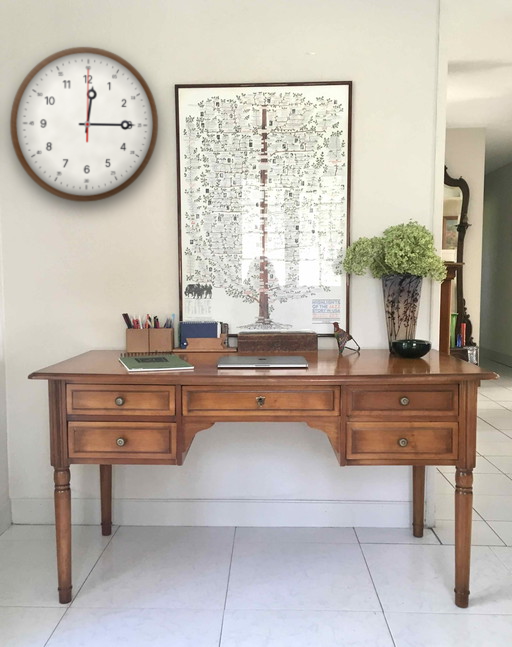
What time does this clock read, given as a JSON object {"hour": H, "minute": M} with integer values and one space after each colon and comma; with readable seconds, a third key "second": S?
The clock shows {"hour": 12, "minute": 15, "second": 0}
